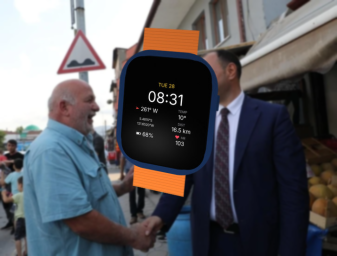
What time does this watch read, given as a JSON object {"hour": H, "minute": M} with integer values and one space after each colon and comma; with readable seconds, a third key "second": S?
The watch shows {"hour": 8, "minute": 31}
